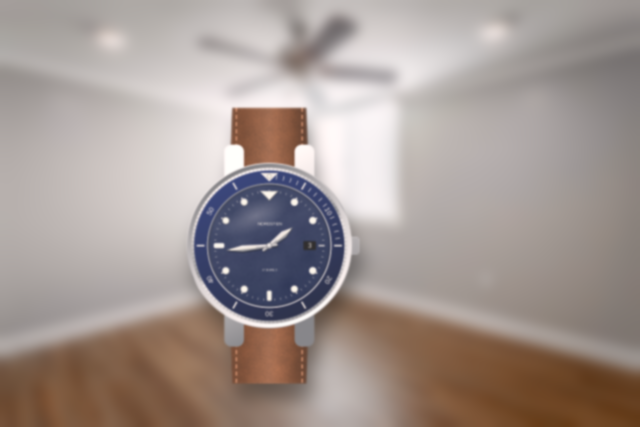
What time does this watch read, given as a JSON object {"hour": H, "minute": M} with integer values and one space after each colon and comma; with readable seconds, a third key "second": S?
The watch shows {"hour": 1, "minute": 44}
